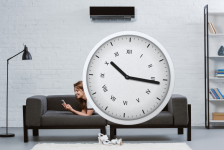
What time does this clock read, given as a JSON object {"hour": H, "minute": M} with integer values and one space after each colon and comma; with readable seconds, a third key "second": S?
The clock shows {"hour": 10, "minute": 16}
